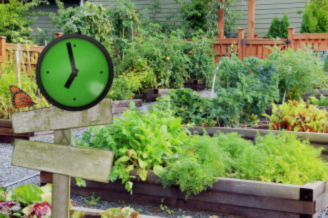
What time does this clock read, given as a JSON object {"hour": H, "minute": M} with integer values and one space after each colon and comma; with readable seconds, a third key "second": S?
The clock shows {"hour": 6, "minute": 58}
